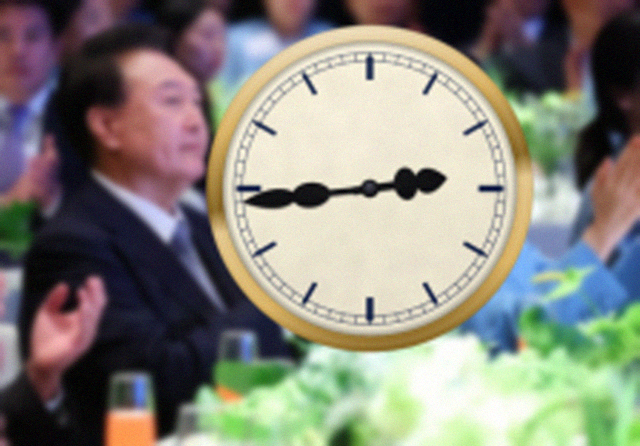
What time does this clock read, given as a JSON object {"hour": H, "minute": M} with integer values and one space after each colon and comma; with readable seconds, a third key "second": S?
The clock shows {"hour": 2, "minute": 44}
